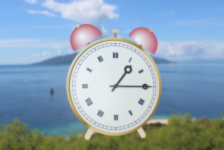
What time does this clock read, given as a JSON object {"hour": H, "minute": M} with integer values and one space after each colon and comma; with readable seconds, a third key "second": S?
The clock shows {"hour": 1, "minute": 15}
